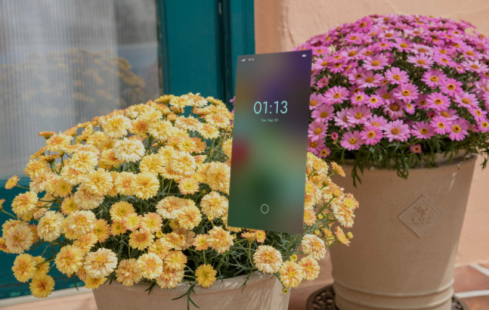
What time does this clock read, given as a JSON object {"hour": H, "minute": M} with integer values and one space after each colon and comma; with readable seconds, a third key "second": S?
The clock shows {"hour": 1, "minute": 13}
